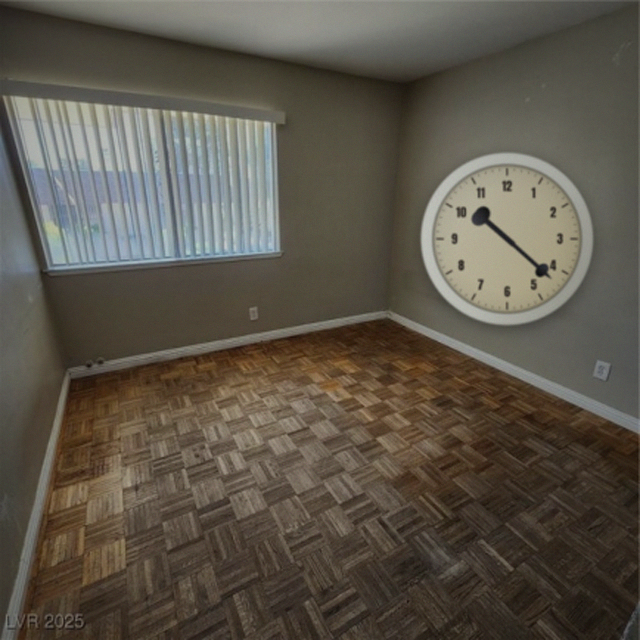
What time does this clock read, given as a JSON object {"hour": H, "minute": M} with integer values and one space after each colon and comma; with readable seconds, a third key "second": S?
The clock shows {"hour": 10, "minute": 22}
